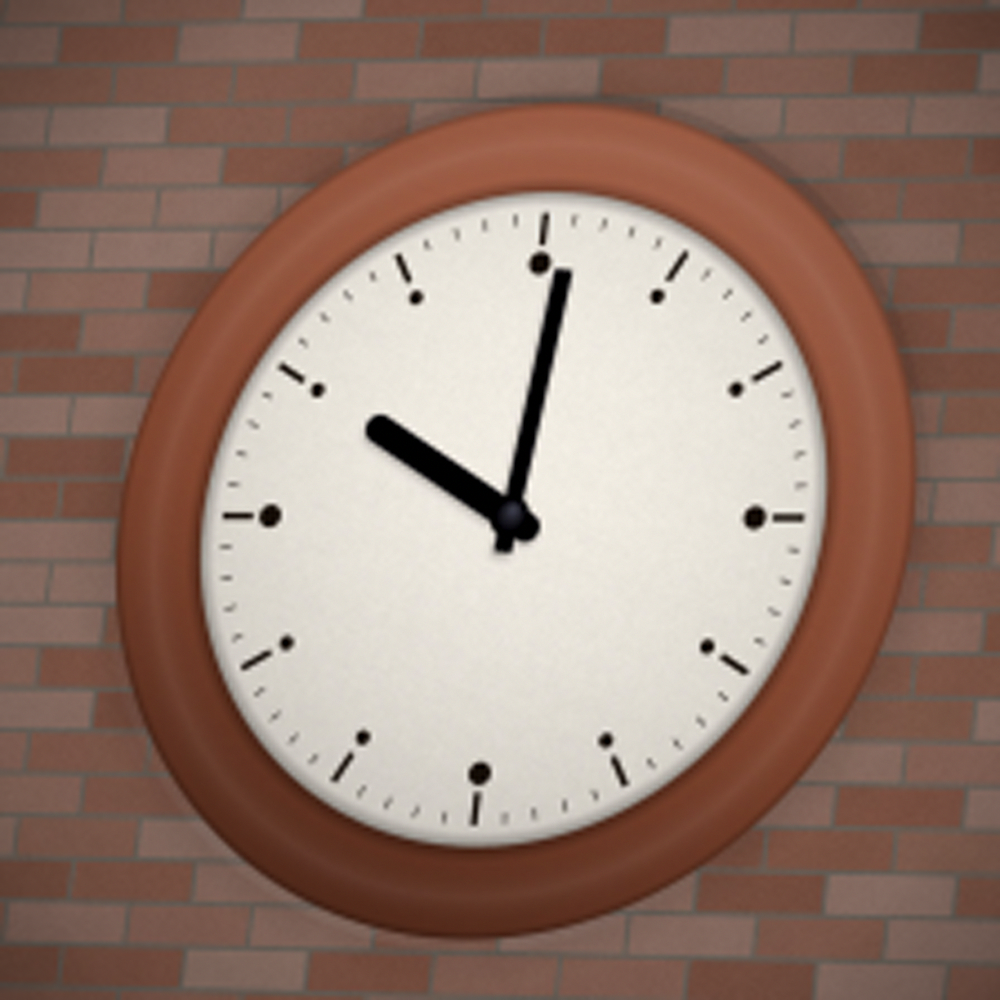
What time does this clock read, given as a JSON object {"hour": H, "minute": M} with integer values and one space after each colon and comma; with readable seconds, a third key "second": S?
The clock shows {"hour": 10, "minute": 1}
